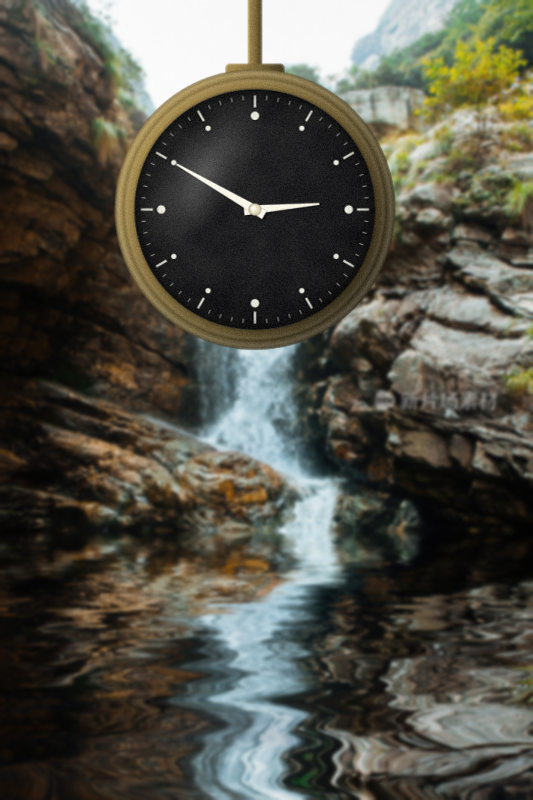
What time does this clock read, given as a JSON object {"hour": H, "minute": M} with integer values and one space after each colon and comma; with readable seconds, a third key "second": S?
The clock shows {"hour": 2, "minute": 50}
